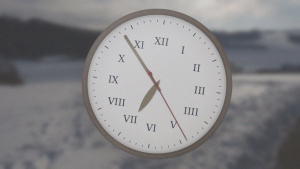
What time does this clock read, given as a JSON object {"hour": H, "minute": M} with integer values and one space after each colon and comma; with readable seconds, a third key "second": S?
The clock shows {"hour": 6, "minute": 53, "second": 24}
